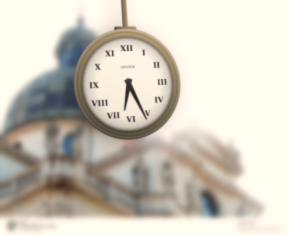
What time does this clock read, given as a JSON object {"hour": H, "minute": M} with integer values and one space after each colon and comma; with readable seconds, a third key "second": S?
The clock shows {"hour": 6, "minute": 26}
